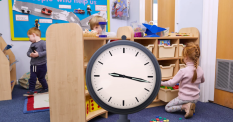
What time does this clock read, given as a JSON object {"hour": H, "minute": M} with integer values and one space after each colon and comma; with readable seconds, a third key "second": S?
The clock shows {"hour": 9, "minute": 17}
